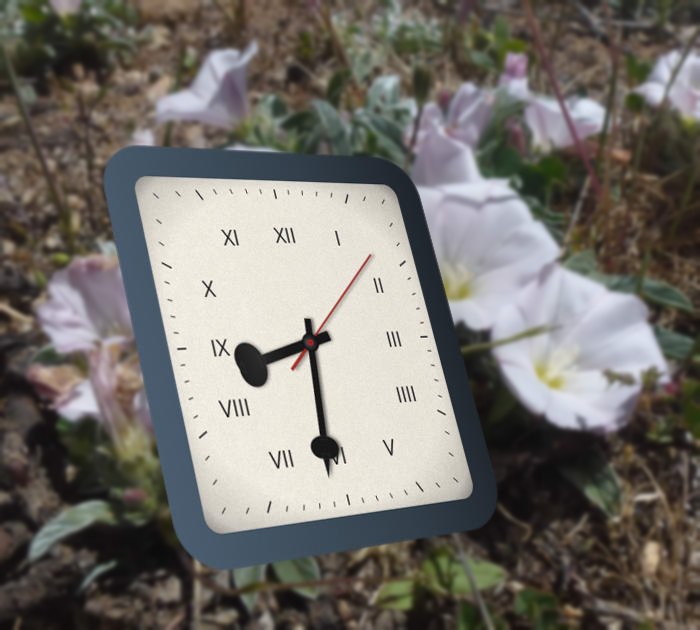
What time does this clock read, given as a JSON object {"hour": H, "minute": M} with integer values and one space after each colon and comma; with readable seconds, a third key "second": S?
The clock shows {"hour": 8, "minute": 31, "second": 8}
